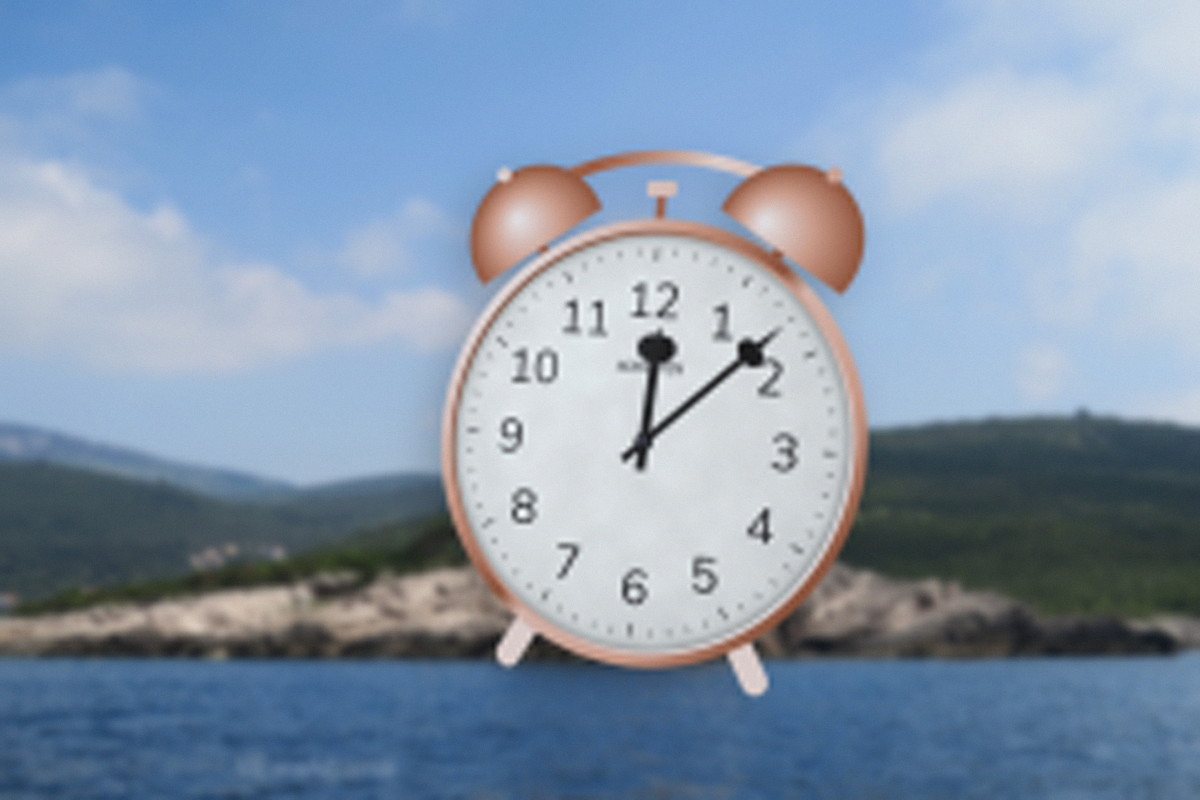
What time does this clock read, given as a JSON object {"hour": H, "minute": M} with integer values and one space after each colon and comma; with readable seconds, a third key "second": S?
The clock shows {"hour": 12, "minute": 8}
